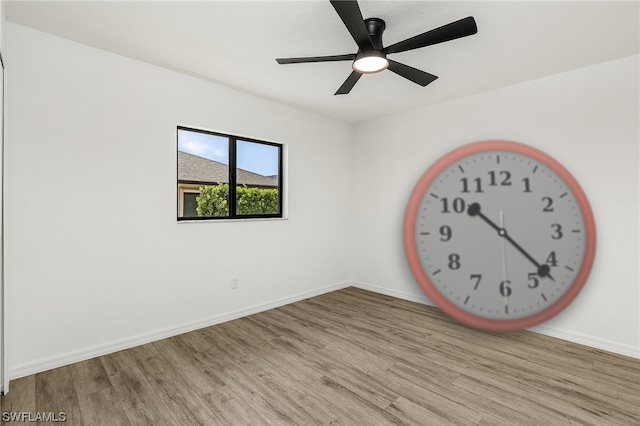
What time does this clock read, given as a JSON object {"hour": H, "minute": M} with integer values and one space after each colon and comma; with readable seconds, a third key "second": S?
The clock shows {"hour": 10, "minute": 22, "second": 30}
